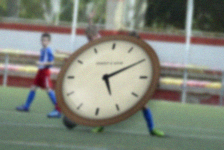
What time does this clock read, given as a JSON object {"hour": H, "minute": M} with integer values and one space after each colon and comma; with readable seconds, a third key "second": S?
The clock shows {"hour": 5, "minute": 10}
